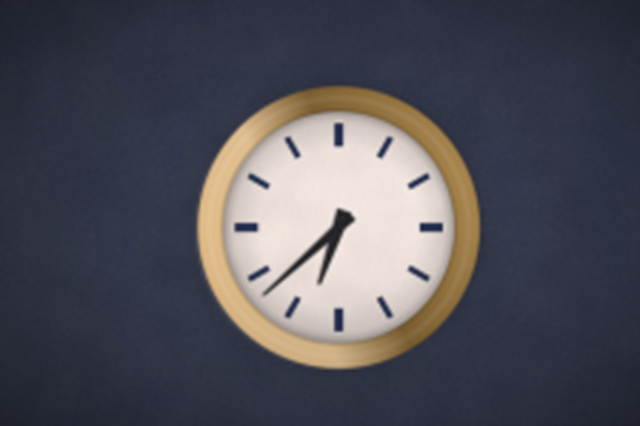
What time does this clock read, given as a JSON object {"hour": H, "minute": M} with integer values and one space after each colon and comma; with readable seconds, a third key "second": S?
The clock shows {"hour": 6, "minute": 38}
